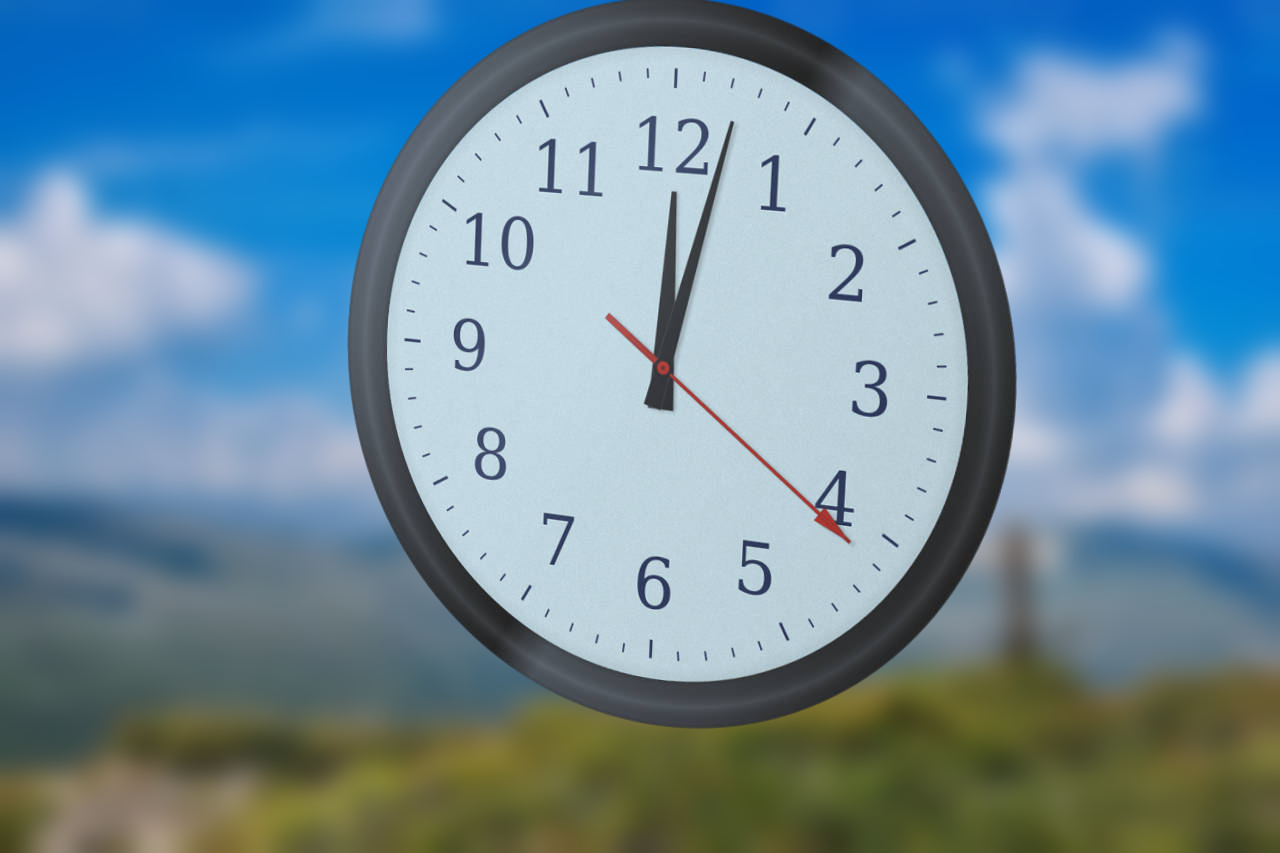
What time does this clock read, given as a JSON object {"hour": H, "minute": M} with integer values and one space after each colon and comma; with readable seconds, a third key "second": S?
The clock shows {"hour": 12, "minute": 2, "second": 21}
